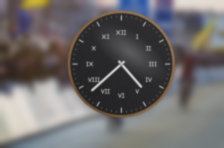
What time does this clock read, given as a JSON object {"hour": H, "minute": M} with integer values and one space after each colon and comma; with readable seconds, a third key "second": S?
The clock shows {"hour": 4, "minute": 38}
